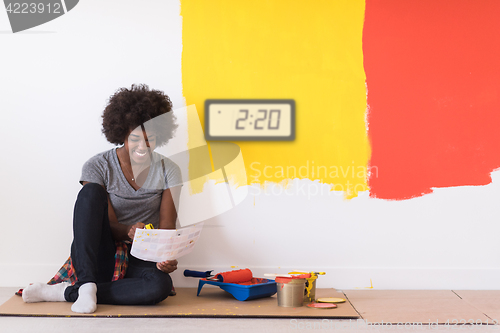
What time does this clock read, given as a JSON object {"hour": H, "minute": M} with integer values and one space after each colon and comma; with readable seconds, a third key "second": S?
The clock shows {"hour": 2, "minute": 20}
